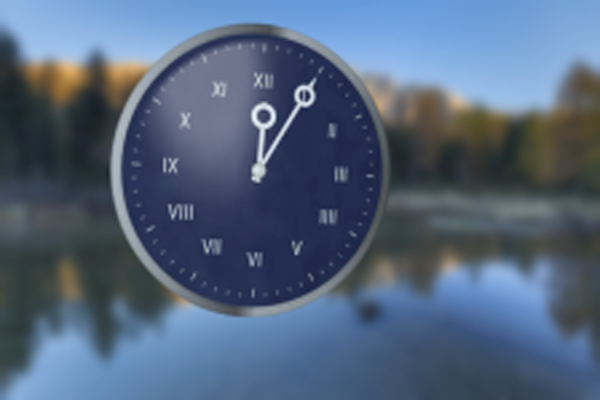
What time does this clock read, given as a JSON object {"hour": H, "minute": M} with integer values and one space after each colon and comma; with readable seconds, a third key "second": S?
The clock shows {"hour": 12, "minute": 5}
